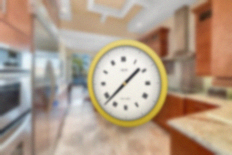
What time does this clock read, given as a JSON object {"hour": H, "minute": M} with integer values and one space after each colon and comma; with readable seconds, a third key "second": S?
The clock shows {"hour": 1, "minute": 38}
